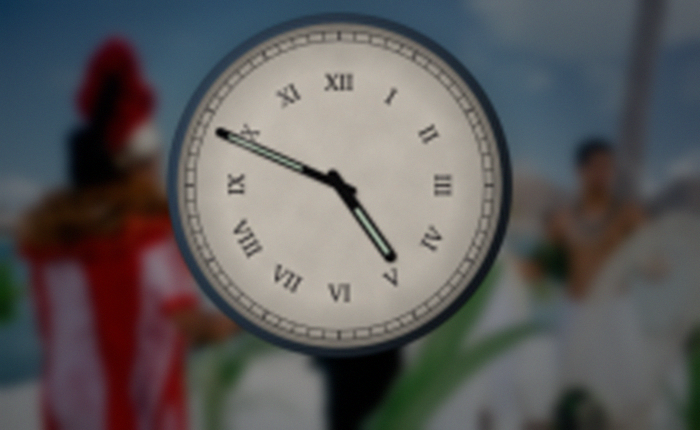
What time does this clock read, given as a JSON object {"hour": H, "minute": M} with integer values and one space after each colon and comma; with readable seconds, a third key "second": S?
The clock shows {"hour": 4, "minute": 49}
